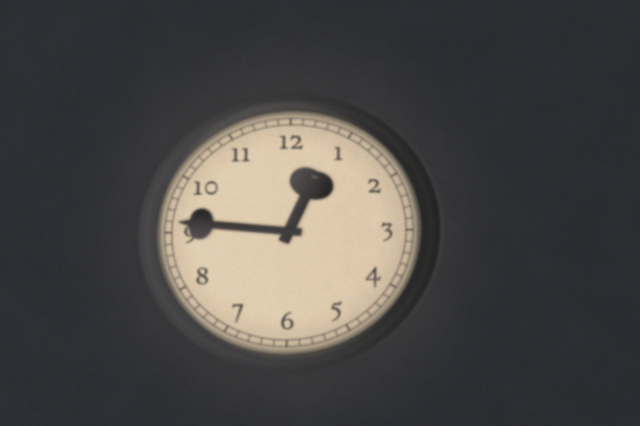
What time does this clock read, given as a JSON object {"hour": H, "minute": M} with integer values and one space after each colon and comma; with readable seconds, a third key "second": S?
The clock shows {"hour": 12, "minute": 46}
